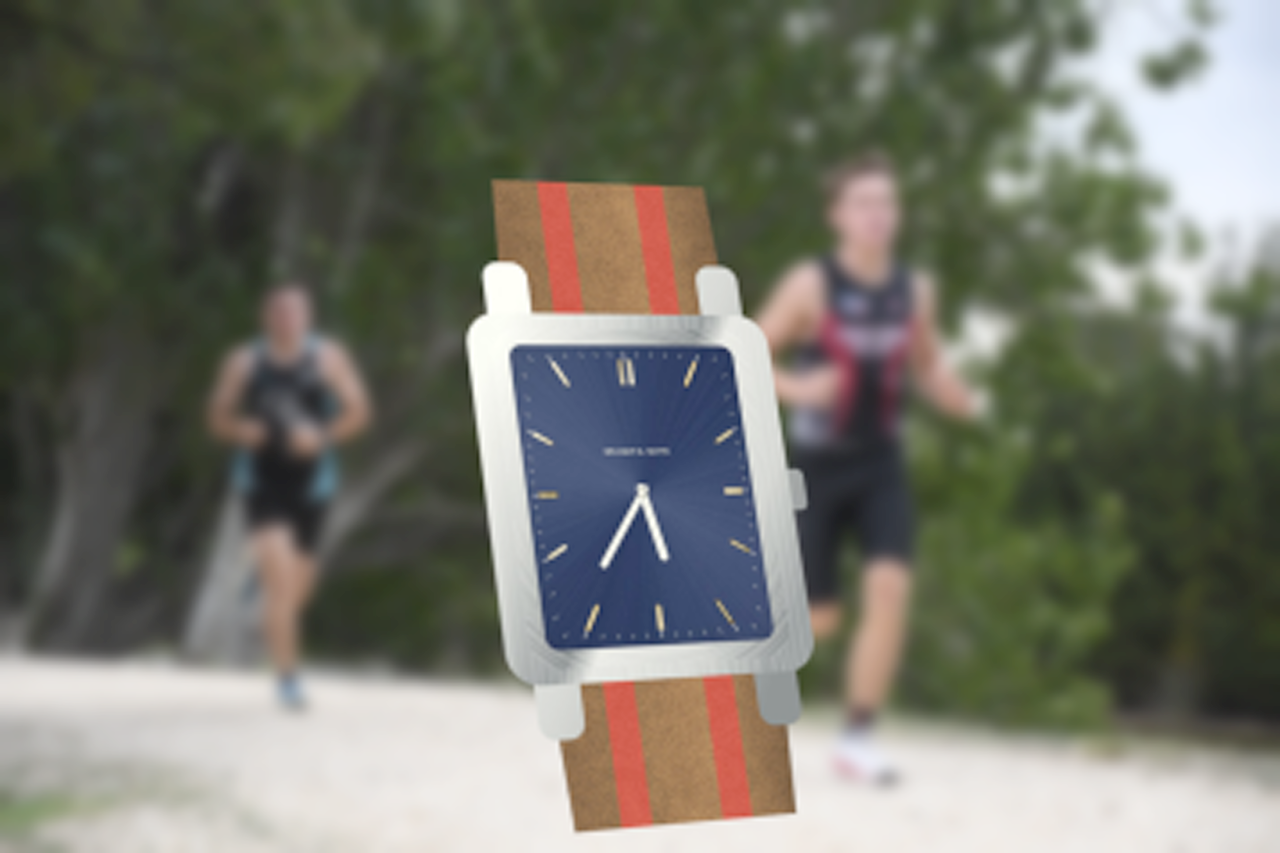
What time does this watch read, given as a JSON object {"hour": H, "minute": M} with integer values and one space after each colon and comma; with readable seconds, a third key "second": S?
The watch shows {"hour": 5, "minute": 36}
